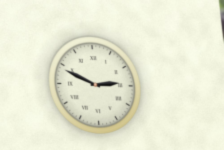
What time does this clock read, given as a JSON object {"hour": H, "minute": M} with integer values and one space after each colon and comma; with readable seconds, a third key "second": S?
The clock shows {"hour": 2, "minute": 49}
